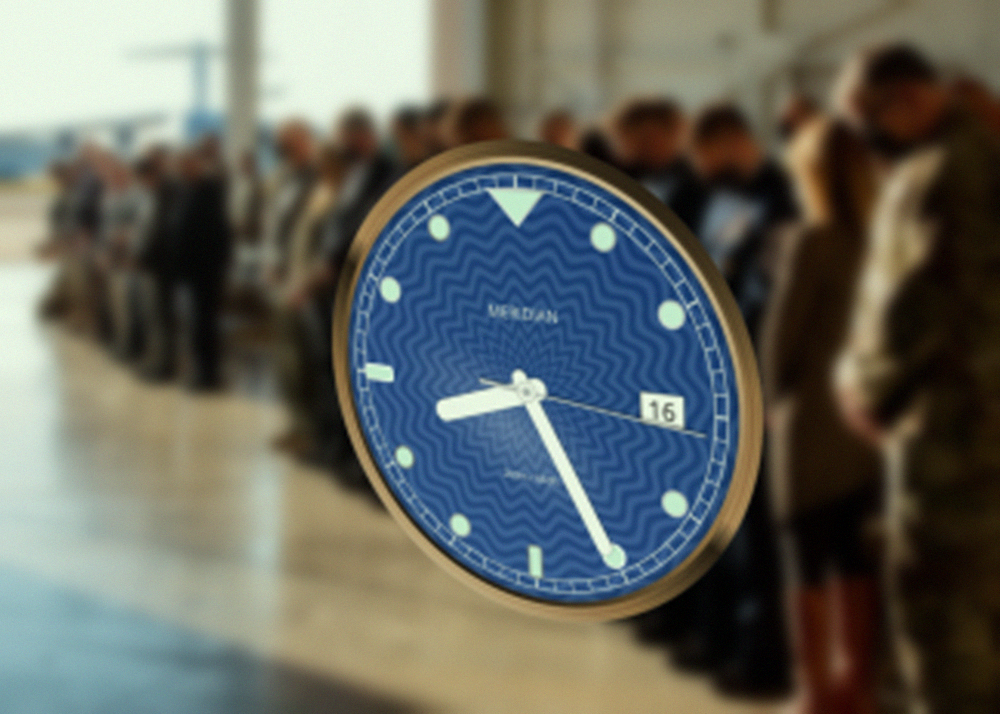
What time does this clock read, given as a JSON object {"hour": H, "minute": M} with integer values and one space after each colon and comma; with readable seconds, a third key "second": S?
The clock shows {"hour": 8, "minute": 25, "second": 16}
